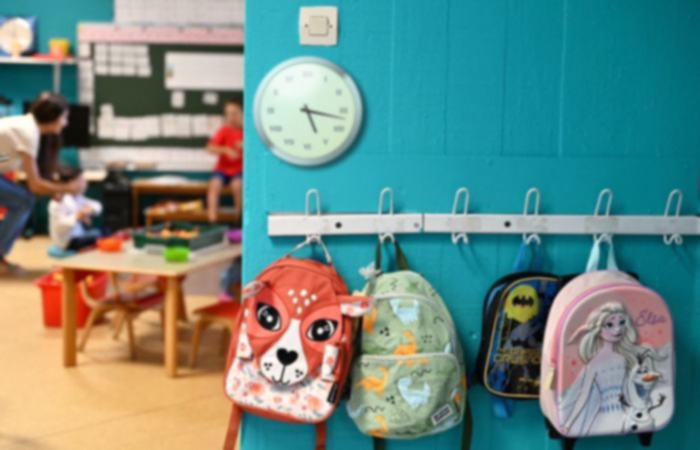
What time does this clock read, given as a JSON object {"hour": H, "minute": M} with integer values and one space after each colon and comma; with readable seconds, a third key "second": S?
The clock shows {"hour": 5, "minute": 17}
